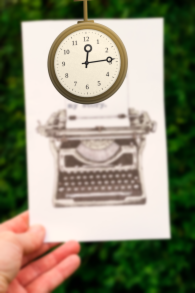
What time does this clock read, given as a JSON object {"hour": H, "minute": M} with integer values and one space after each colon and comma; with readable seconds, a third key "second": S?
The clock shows {"hour": 12, "minute": 14}
